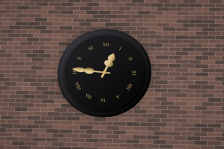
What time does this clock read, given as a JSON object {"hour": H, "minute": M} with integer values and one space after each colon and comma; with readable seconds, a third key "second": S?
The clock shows {"hour": 12, "minute": 46}
